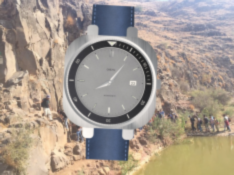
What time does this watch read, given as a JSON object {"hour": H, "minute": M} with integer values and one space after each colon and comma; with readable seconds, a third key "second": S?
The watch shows {"hour": 8, "minute": 6}
